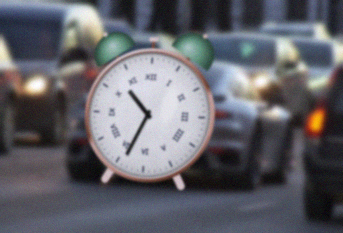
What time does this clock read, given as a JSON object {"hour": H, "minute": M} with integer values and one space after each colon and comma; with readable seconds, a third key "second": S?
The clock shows {"hour": 10, "minute": 34}
